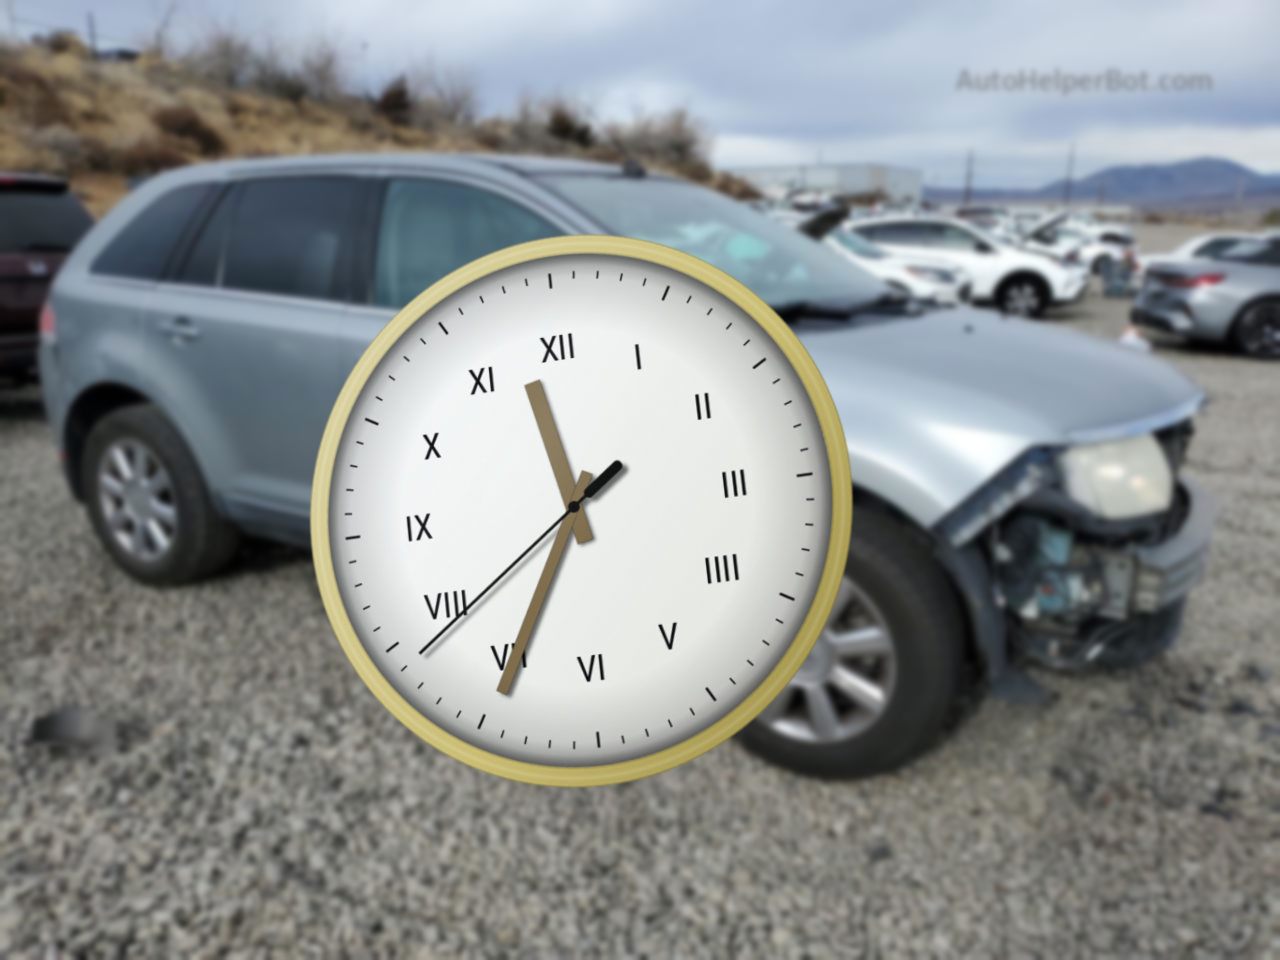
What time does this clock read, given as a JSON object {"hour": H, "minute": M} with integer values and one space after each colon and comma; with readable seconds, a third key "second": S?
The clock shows {"hour": 11, "minute": 34, "second": 39}
